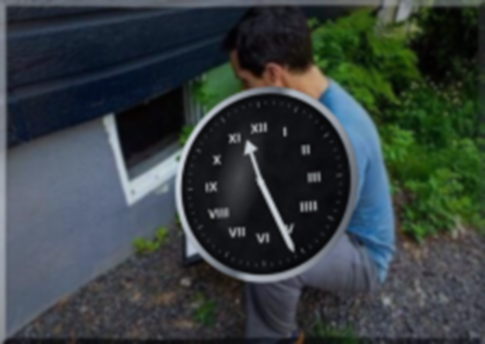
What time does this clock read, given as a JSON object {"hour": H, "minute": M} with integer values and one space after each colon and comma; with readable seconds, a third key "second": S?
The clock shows {"hour": 11, "minute": 26}
